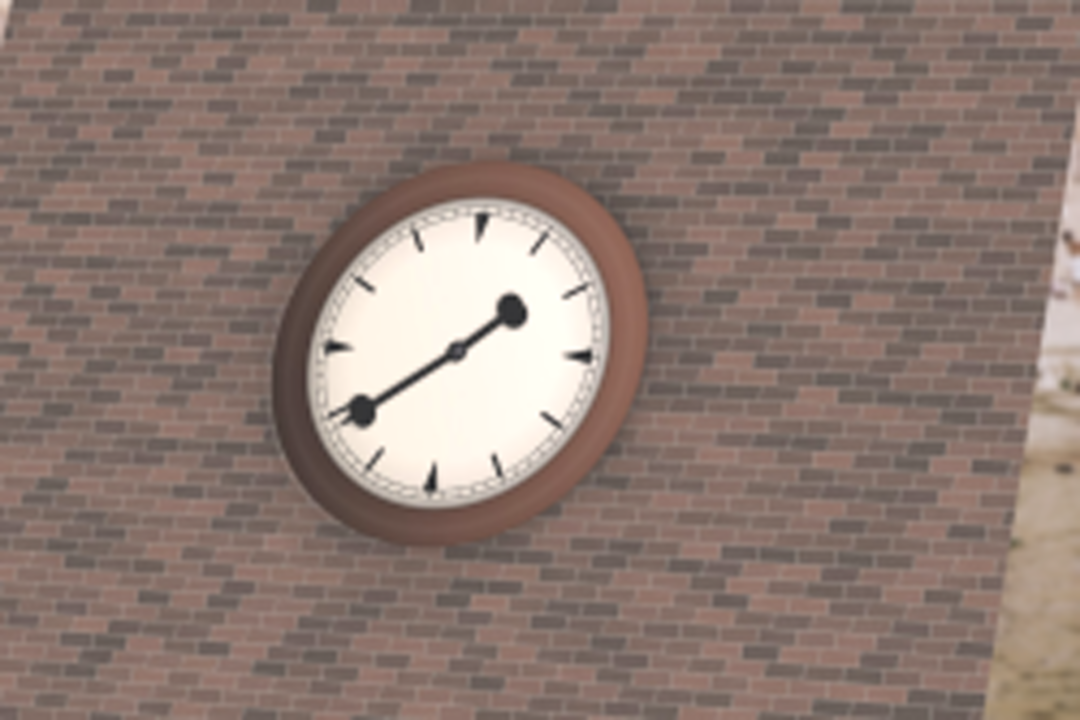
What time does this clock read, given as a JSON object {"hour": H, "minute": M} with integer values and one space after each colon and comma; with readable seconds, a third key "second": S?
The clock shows {"hour": 1, "minute": 39}
